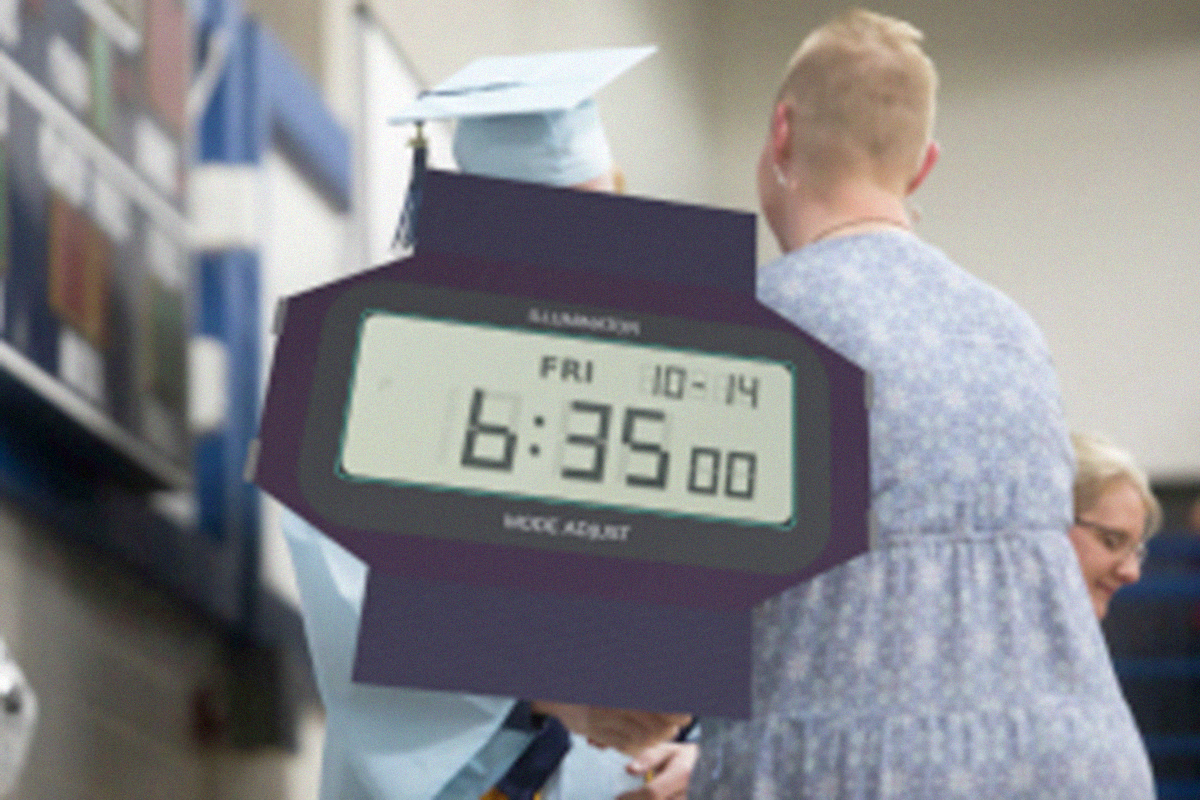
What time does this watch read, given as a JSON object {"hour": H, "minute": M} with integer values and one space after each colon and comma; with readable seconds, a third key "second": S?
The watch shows {"hour": 6, "minute": 35, "second": 0}
